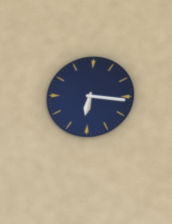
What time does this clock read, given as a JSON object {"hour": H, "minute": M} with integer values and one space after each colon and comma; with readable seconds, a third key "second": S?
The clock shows {"hour": 6, "minute": 16}
